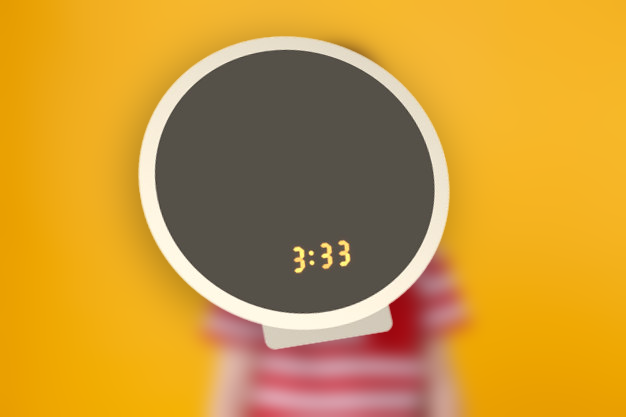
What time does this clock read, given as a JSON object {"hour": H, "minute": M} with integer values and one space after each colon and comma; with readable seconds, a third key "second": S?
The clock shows {"hour": 3, "minute": 33}
